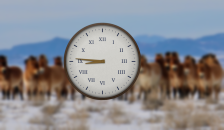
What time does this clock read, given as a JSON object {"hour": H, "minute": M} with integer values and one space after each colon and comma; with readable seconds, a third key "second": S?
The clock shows {"hour": 8, "minute": 46}
